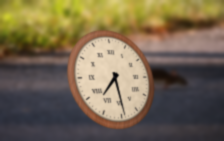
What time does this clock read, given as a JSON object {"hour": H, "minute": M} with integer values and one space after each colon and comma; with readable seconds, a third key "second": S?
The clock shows {"hour": 7, "minute": 29}
